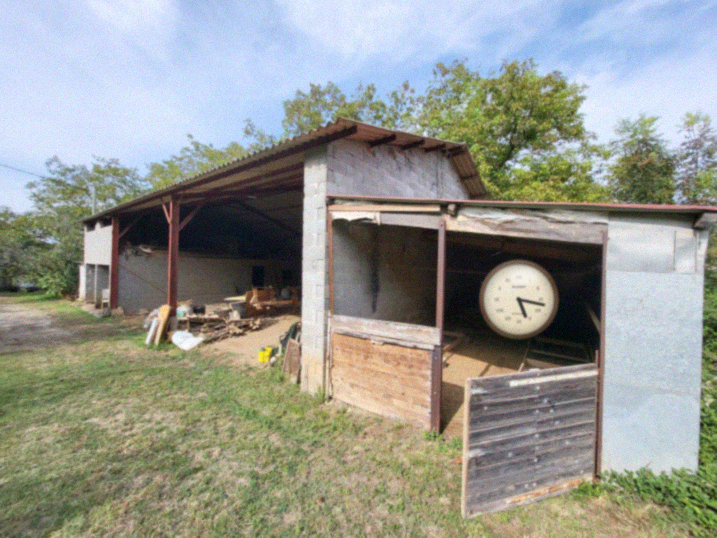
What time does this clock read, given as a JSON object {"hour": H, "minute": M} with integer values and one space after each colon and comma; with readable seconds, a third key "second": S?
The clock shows {"hour": 5, "minute": 17}
